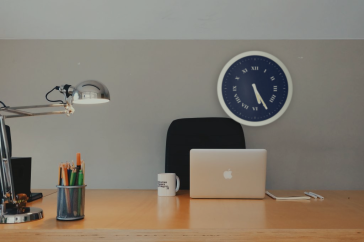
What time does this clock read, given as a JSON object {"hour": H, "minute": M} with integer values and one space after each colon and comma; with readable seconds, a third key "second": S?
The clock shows {"hour": 5, "minute": 25}
